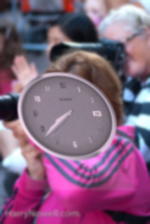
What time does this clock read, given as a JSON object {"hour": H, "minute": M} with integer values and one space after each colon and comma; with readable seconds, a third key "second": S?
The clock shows {"hour": 7, "minute": 38}
